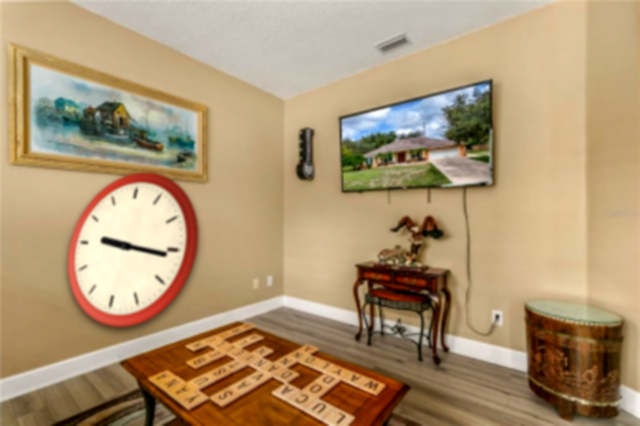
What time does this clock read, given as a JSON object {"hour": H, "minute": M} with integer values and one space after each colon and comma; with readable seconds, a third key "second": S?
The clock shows {"hour": 9, "minute": 16}
